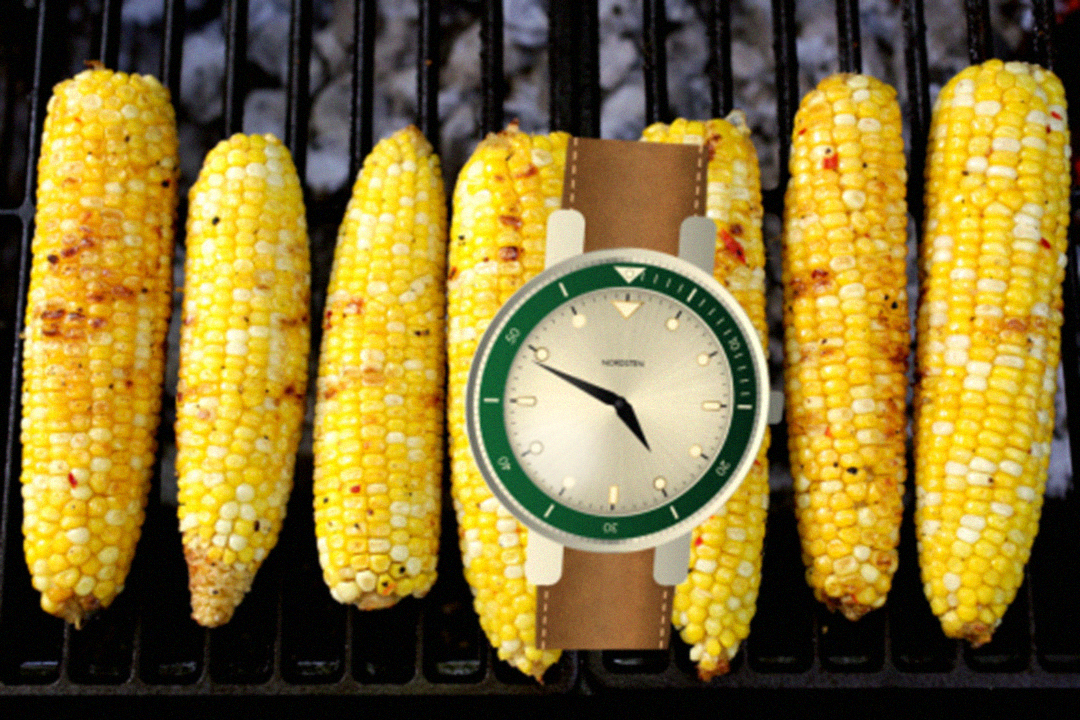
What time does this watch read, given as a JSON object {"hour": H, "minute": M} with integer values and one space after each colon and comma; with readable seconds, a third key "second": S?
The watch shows {"hour": 4, "minute": 49}
